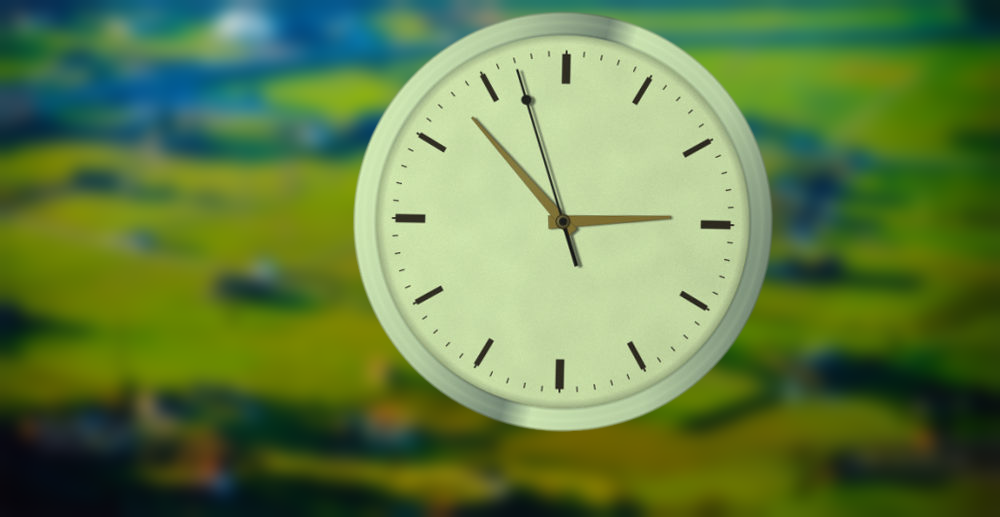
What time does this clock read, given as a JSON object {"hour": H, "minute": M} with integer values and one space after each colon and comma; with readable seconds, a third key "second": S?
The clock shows {"hour": 2, "minute": 52, "second": 57}
